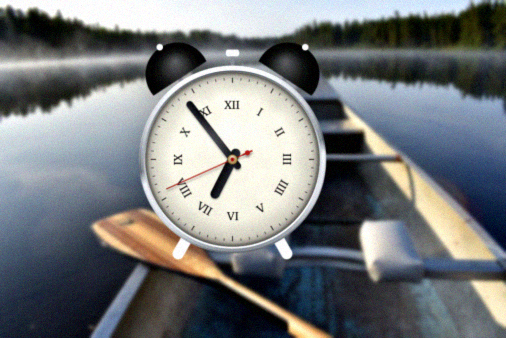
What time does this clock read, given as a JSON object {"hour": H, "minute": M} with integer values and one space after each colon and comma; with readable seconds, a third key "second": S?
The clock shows {"hour": 6, "minute": 53, "second": 41}
